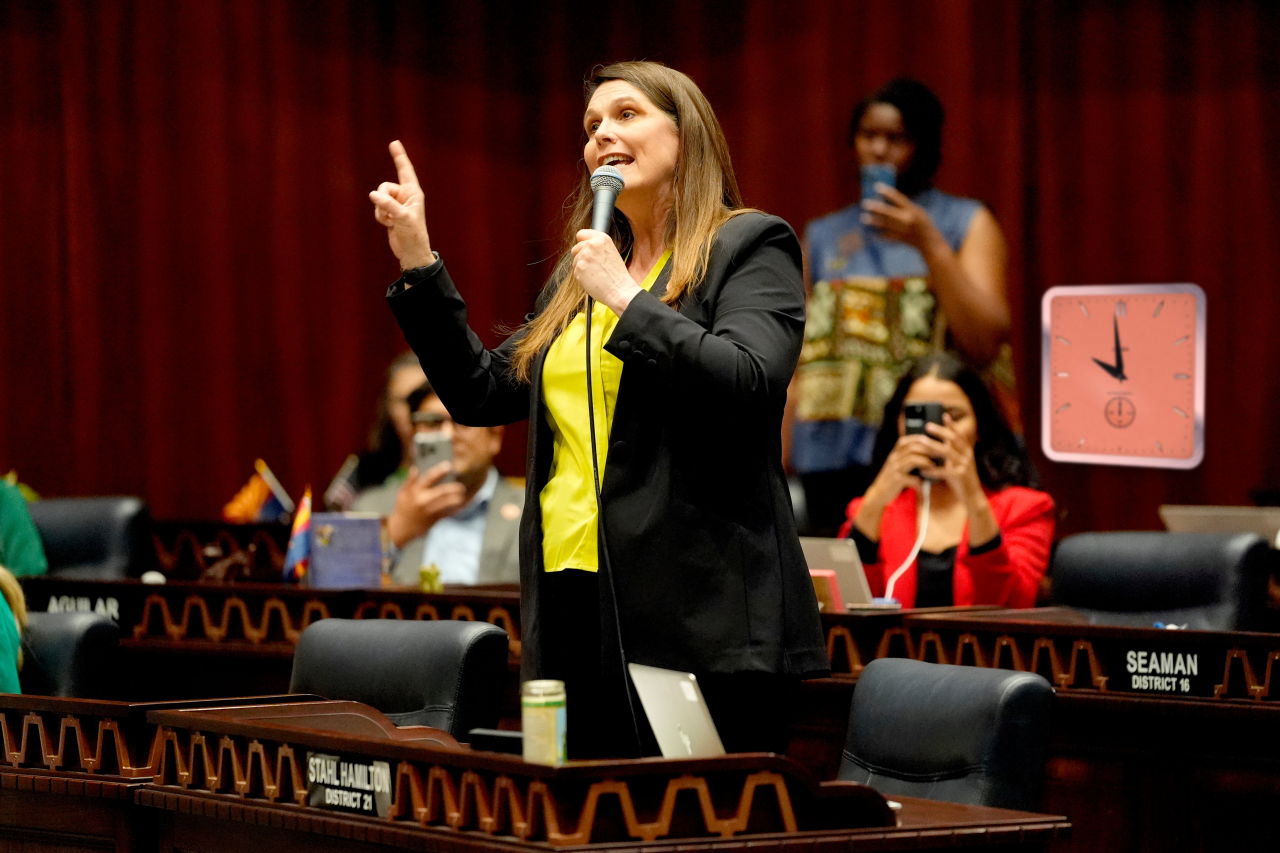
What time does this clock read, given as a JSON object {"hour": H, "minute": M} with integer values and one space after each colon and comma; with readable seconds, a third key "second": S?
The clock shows {"hour": 9, "minute": 59}
